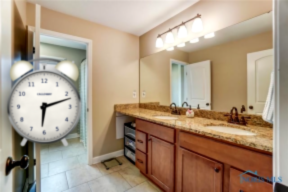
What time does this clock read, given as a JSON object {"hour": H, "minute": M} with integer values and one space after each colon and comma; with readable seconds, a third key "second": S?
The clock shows {"hour": 6, "minute": 12}
